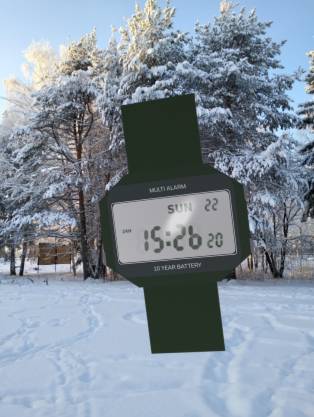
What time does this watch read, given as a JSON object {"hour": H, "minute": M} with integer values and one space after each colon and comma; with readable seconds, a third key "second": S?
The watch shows {"hour": 15, "minute": 26, "second": 20}
